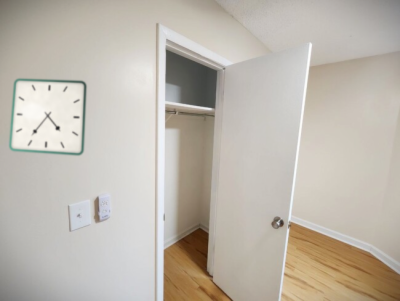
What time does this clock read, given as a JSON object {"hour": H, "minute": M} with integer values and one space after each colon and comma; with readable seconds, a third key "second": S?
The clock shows {"hour": 4, "minute": 36}
